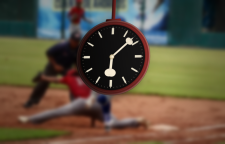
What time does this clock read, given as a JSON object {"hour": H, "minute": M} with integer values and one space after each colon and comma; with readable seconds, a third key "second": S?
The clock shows {"hour": 6, "minute": 8}
